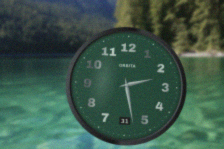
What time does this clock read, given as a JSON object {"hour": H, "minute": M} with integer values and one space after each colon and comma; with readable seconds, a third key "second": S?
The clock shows {"hour": 2, "minute": 28}
